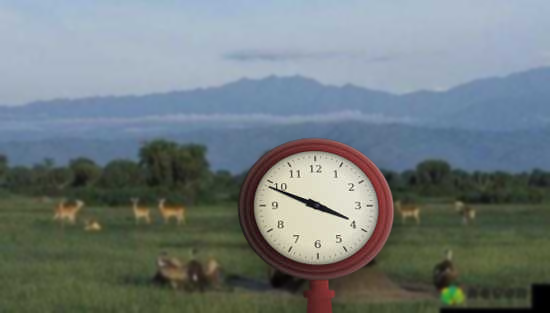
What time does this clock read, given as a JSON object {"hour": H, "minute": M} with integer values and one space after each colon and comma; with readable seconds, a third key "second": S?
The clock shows {"hour": 3, "minute": 49}
